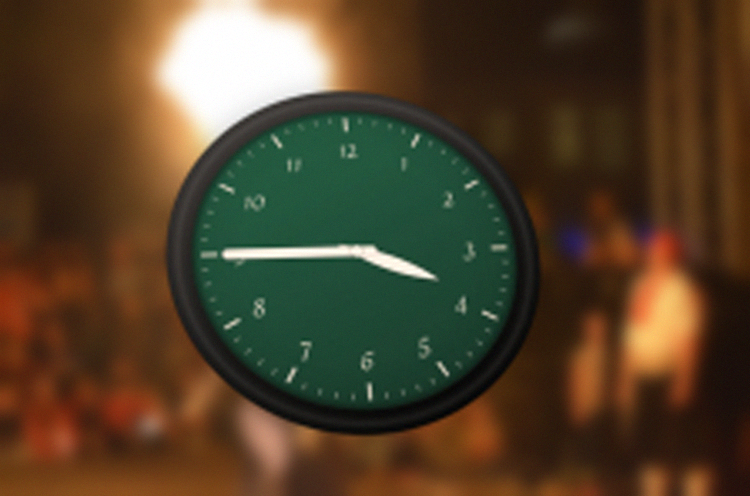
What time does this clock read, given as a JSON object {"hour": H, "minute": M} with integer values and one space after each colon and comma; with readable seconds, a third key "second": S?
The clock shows {"hour": 3, "minute": 45}
